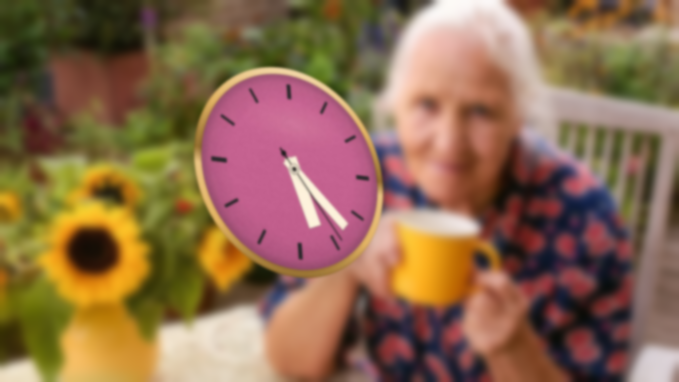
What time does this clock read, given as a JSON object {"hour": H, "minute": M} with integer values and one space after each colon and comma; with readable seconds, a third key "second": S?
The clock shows {"hour": 5, "minute": 22, "second": 24}
